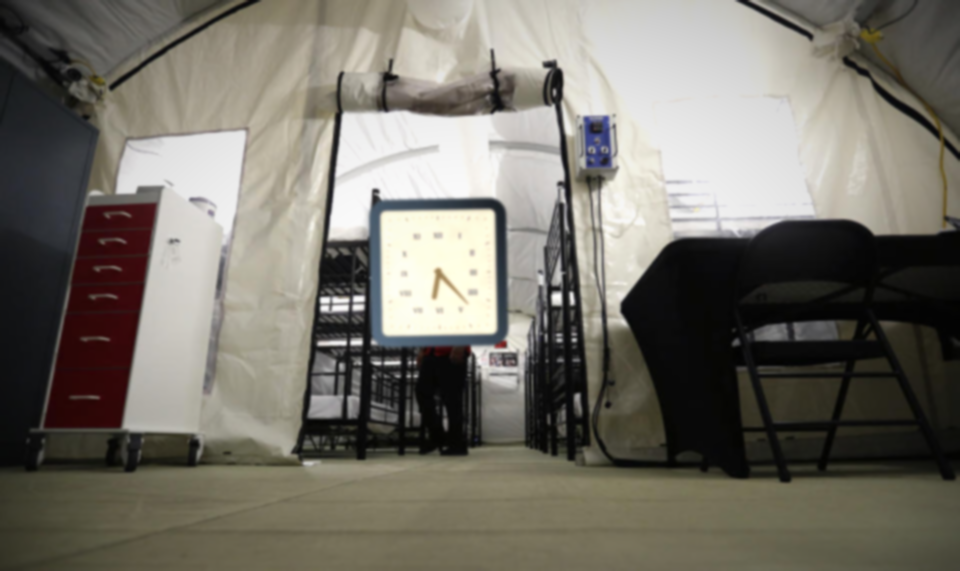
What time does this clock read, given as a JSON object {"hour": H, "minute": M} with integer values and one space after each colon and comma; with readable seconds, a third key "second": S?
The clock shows {"hour": 6, "minute": 23}
